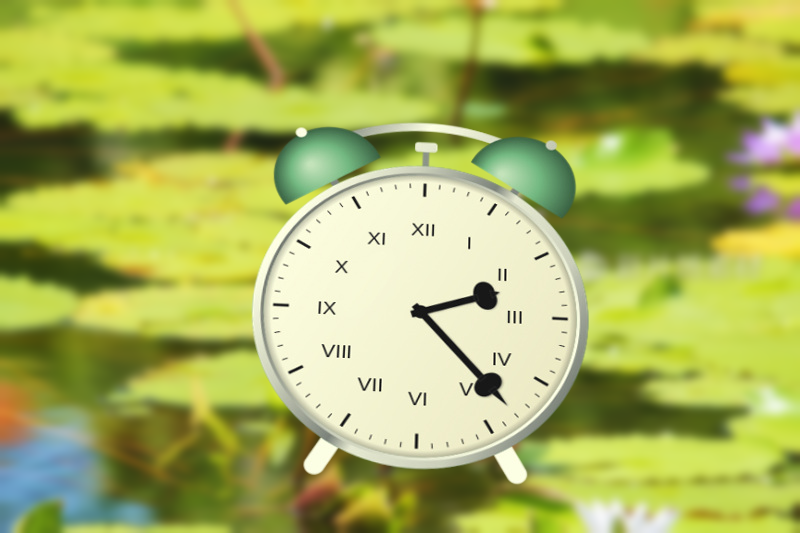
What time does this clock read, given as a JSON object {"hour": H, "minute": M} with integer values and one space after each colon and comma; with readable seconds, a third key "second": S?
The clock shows {"hour": 2, "minute": 23}
